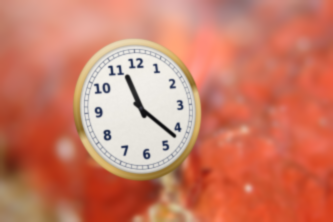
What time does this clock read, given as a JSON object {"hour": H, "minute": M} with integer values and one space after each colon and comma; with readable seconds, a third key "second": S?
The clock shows {"hour": 11, "minute": 22}
